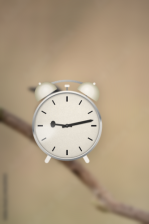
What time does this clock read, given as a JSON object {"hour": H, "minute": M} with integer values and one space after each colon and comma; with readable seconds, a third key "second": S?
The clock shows {"hour": 9, "minute": 13}
